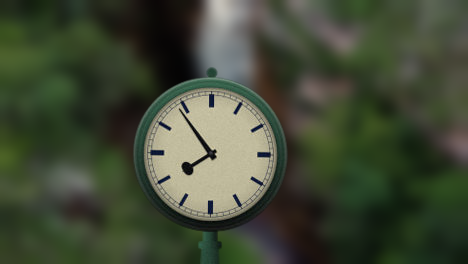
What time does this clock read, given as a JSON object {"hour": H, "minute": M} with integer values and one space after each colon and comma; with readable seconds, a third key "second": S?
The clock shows {"hour": 7, "minute": 54}
